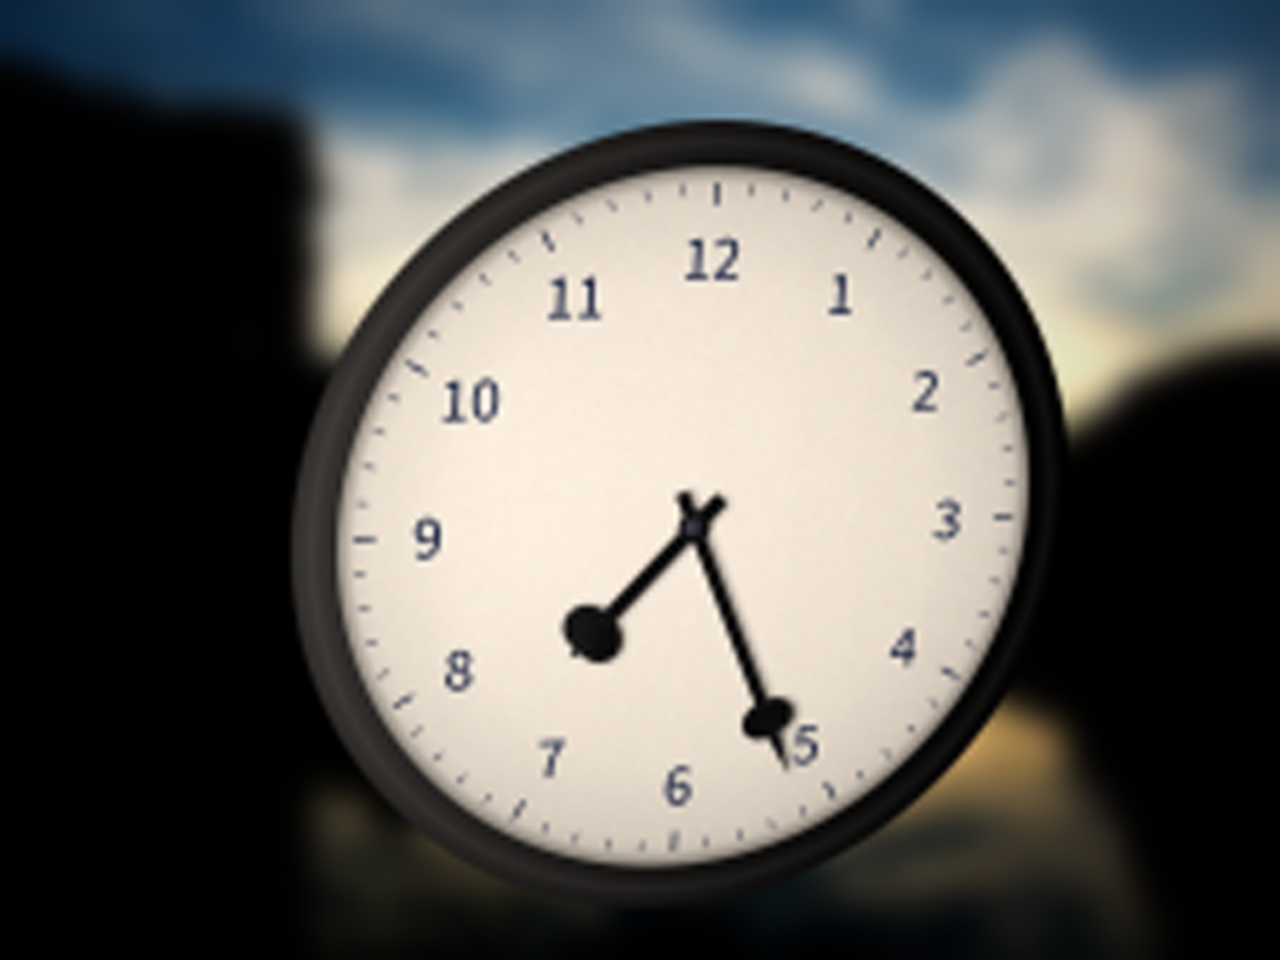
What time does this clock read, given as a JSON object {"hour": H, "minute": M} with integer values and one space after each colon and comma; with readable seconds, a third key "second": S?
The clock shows {"hour": 7, "minute": 26}
